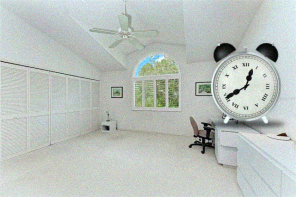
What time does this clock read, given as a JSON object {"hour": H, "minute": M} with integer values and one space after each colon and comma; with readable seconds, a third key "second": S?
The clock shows {"hour": 12, "minute": 40}
